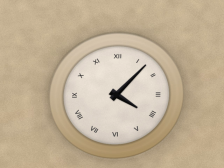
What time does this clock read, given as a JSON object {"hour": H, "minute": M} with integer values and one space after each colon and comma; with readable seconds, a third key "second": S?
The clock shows {"hour": 4, "minute": 7}
